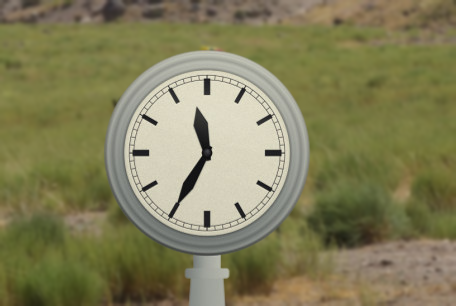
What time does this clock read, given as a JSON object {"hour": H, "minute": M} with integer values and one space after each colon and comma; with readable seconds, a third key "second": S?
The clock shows {"hour": 11, "minute": 35}
